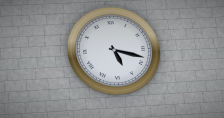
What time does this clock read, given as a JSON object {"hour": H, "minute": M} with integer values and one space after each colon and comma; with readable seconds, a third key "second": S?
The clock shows {"hour": 5, "minute": 18}
